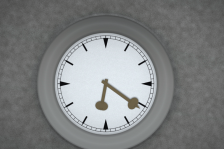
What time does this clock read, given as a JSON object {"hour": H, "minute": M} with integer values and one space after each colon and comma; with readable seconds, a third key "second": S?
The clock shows {"hour": 6, "minute": 21}
